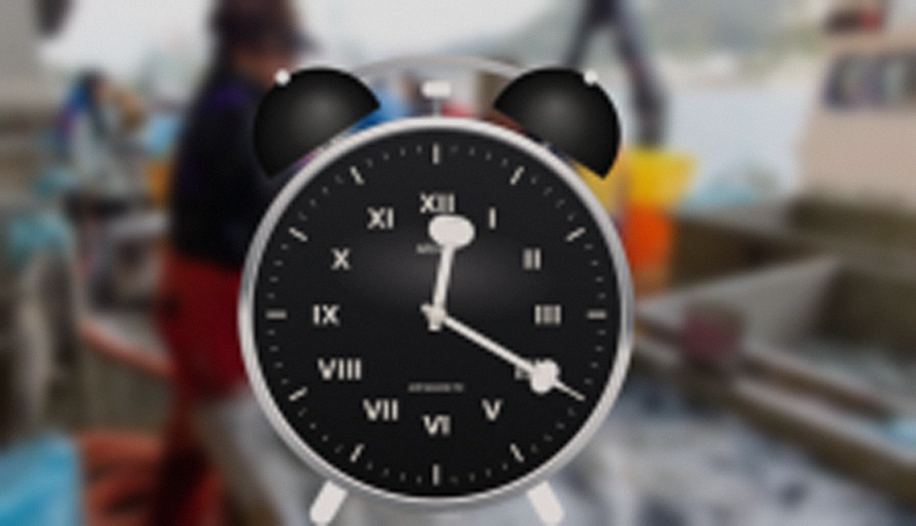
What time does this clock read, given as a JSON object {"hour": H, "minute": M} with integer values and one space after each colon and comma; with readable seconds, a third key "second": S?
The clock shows {"hour": 12, "minute": 20}
